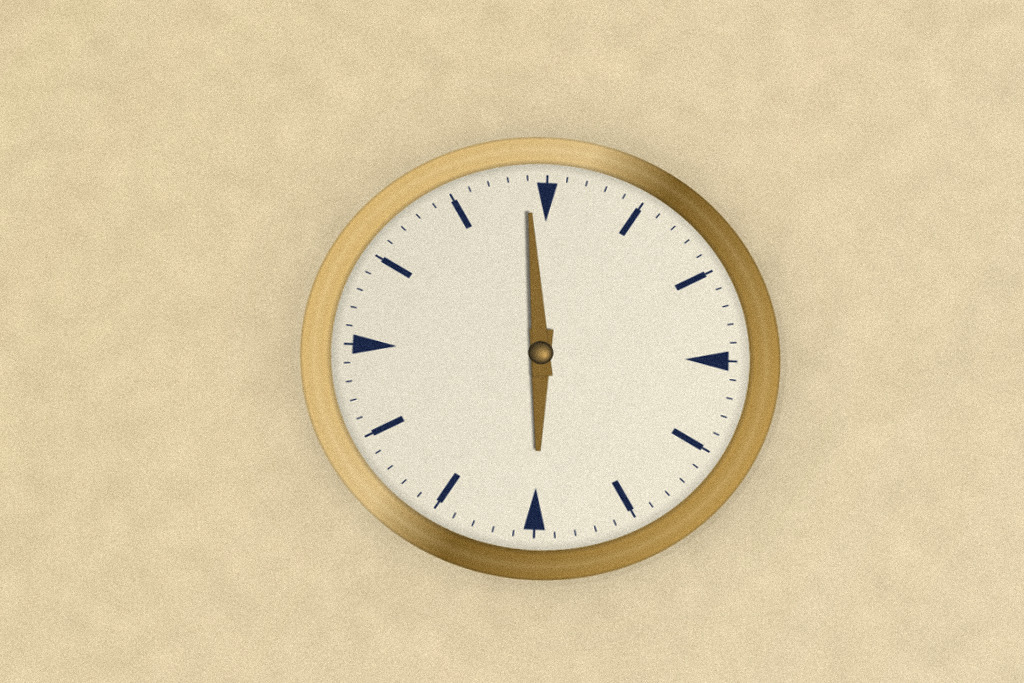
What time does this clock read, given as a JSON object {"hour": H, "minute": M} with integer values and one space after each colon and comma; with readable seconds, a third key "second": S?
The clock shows {"hour": 5, "minute": 59}
